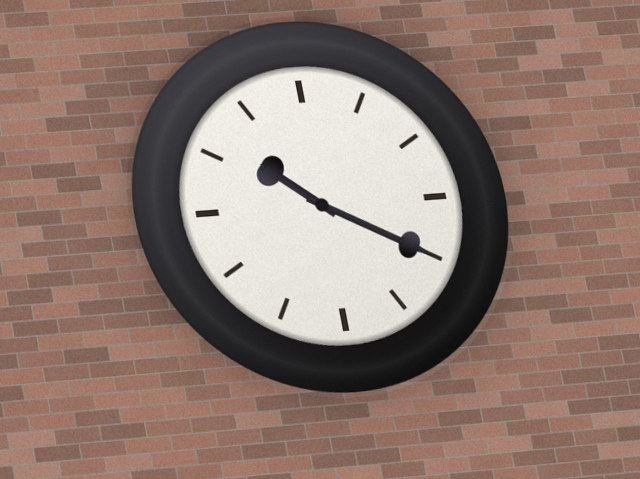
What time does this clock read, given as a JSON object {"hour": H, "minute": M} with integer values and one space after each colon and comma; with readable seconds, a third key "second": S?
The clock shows {"hour": 10, "minute": 20}
